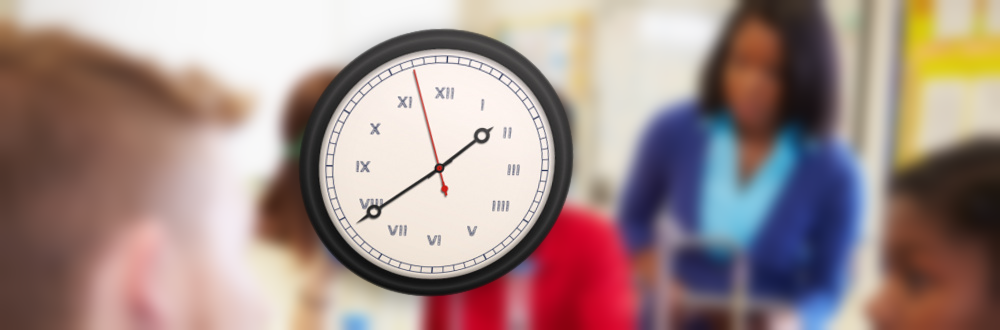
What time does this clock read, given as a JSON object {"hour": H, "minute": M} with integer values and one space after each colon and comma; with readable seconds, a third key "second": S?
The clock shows {"hour": 1, "minute": 38, "second": 57}
